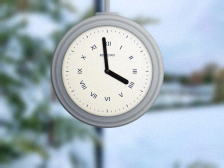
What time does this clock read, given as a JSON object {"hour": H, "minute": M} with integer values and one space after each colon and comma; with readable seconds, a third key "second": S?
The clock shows {"hour": 3, "minute": 59}
